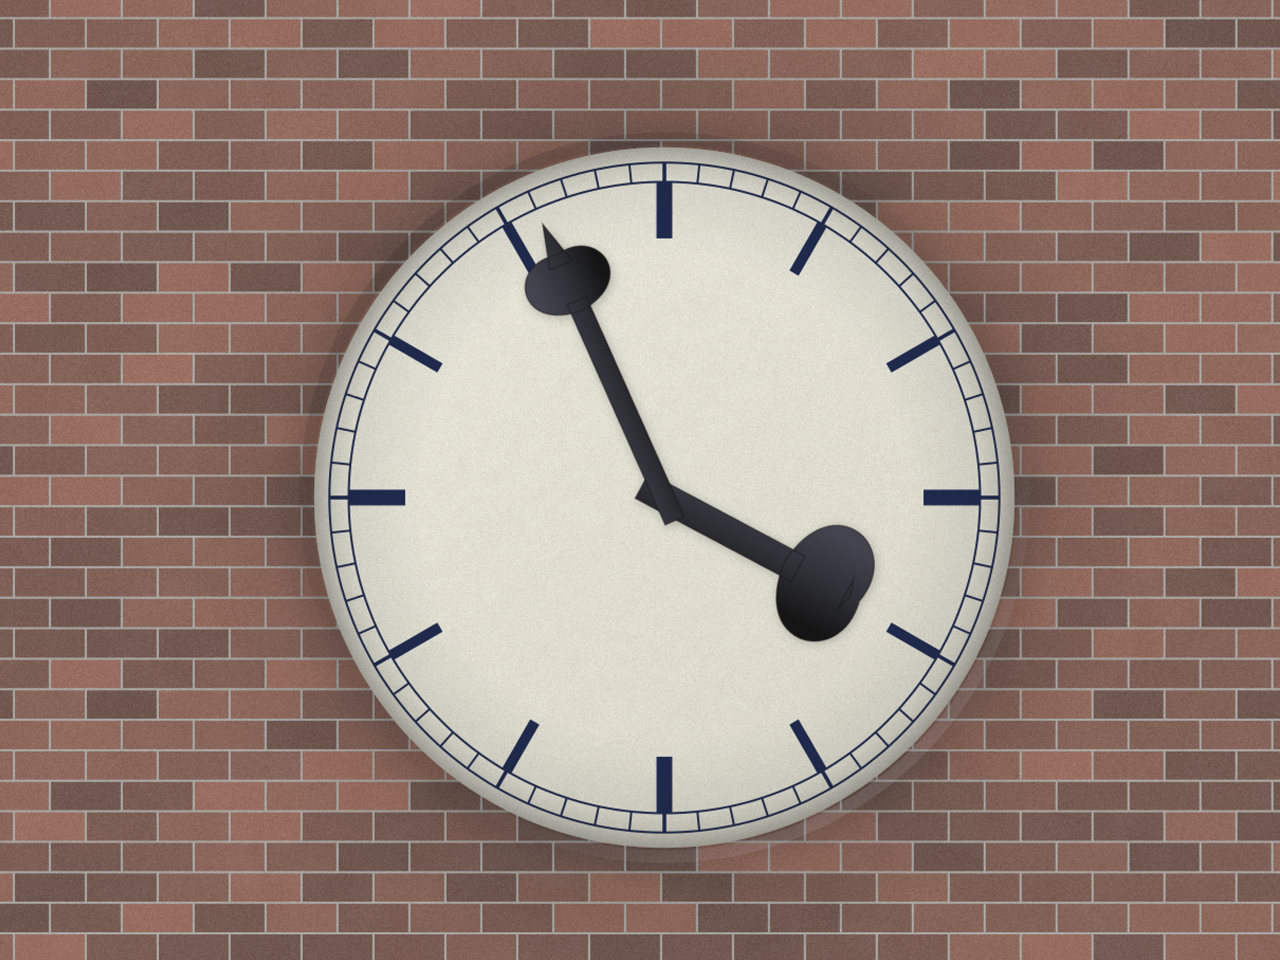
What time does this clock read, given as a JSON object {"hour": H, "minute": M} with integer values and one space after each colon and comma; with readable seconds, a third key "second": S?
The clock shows {"hour": 3, "minute": 56}
